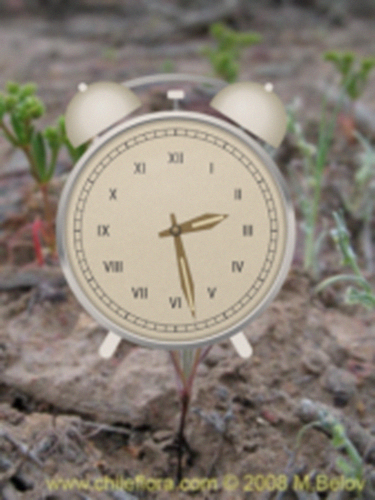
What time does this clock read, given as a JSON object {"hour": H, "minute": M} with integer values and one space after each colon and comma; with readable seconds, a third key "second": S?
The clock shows {"hour": 2, "minute": 28}
